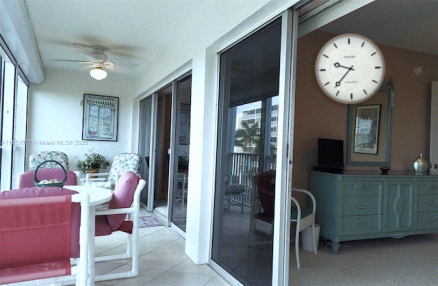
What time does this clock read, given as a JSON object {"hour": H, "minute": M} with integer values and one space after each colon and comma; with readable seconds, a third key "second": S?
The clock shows {"hour": 9, "minute": 37}
